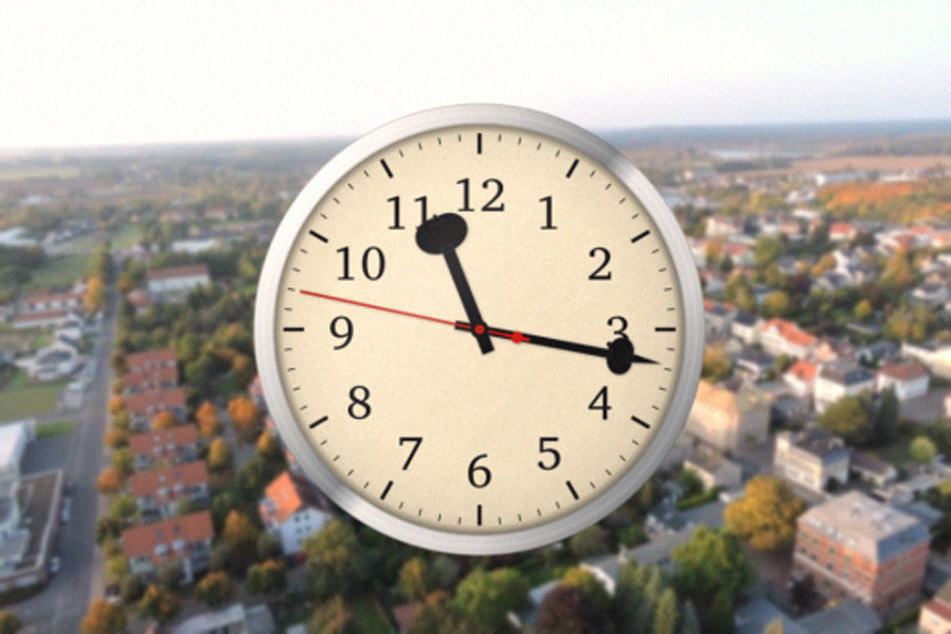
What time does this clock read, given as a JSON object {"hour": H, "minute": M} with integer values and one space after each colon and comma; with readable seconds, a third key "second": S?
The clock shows {"hour": 11, "minute": 16, "second": 47}
